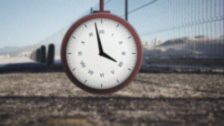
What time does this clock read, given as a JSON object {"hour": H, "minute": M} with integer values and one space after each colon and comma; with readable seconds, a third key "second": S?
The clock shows {"hour": 3, "minute": 58}
